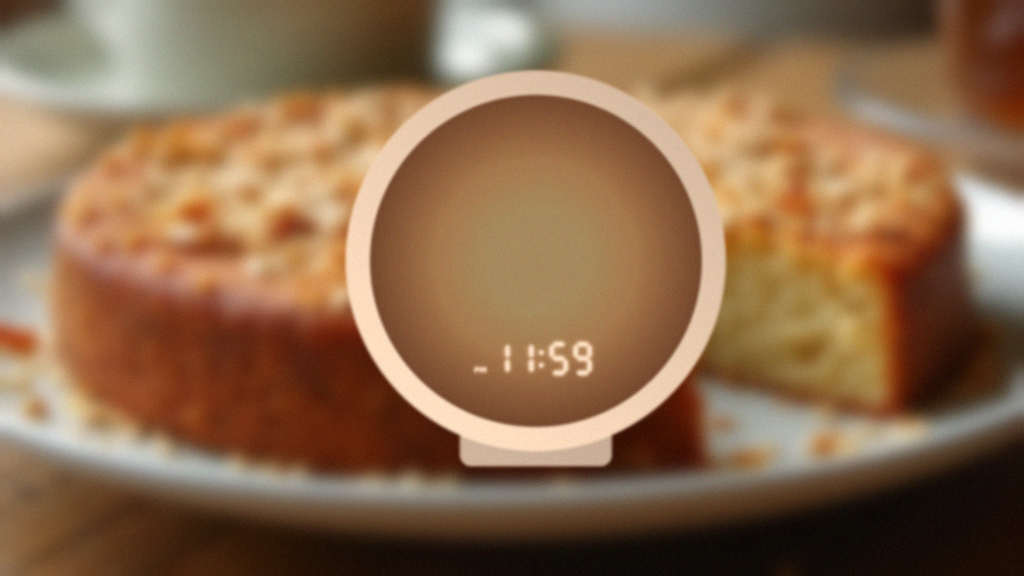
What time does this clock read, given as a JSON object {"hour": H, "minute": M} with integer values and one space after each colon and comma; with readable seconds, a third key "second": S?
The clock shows {"hour": 11, "minute": 59}
